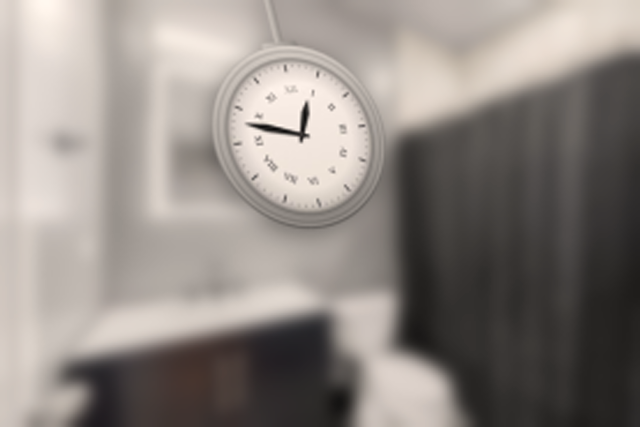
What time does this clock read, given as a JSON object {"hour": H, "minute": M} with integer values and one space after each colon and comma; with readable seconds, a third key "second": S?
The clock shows {"hour": 12, "minute": 48}
